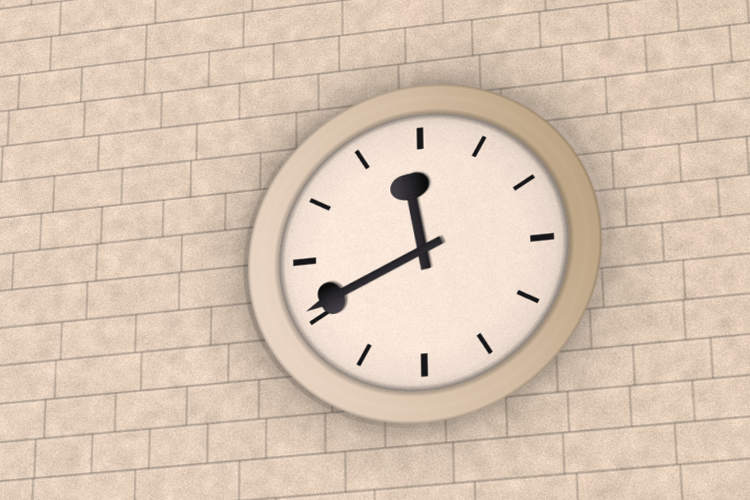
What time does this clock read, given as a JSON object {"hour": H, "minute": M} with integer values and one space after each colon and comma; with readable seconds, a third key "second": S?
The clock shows {"hour": 11, "minute": 41}
